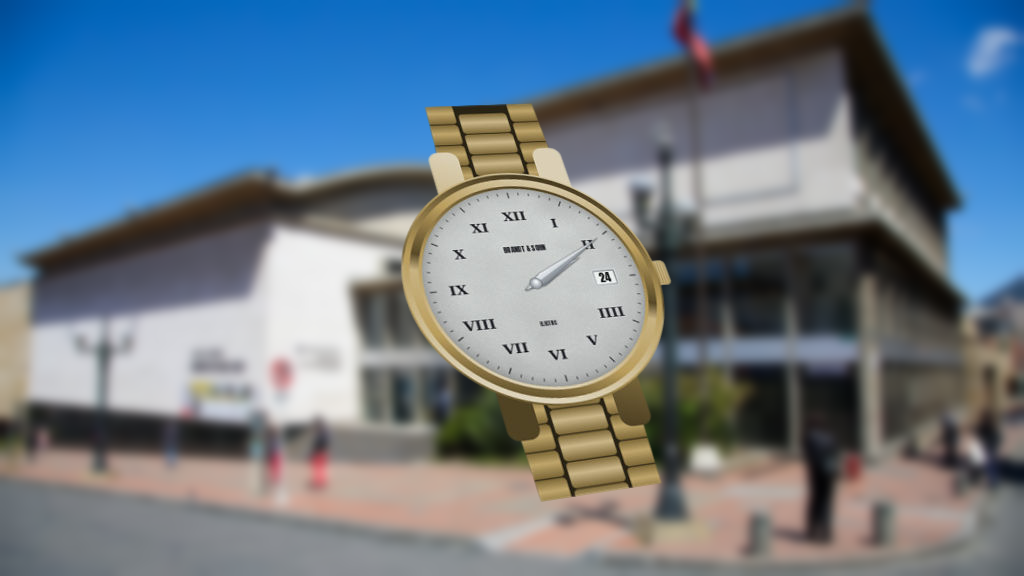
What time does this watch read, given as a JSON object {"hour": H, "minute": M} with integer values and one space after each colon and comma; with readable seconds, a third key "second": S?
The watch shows {"hour": 2, "minute": 10}
